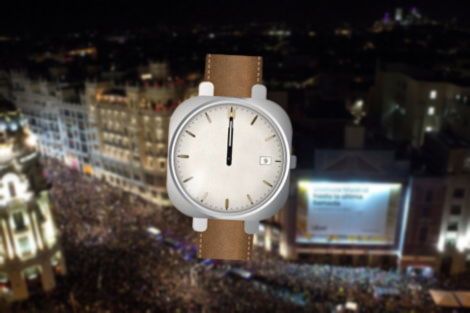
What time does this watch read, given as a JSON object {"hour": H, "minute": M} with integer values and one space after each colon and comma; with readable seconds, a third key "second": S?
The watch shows {"hour": 12, "minute": 0}
